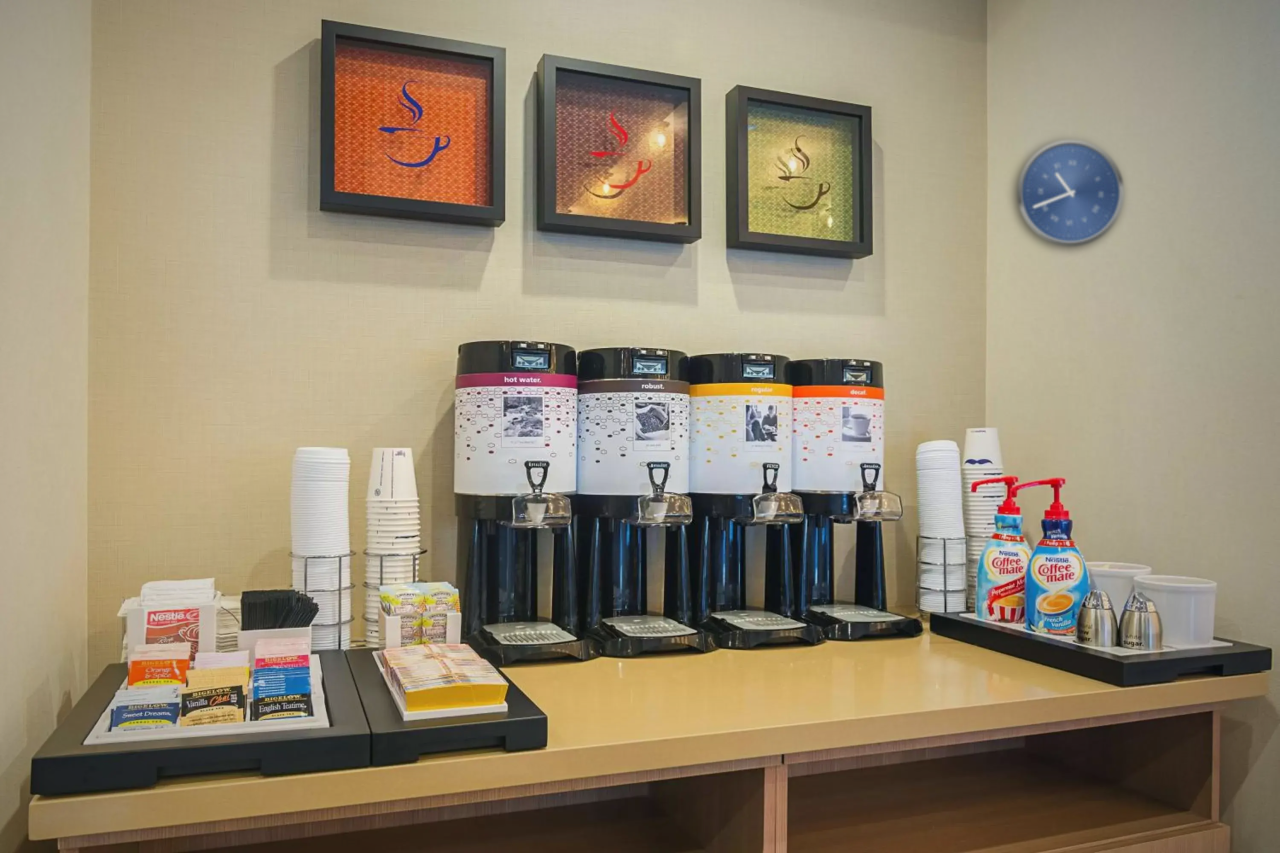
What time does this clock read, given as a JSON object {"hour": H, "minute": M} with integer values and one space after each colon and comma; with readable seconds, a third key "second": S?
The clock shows {"hour": 10, "minute": 41}
